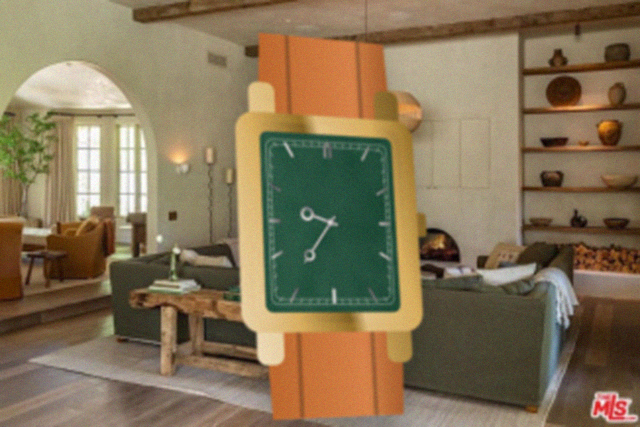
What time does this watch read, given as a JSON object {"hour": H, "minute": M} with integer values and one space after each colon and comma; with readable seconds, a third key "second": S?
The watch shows {"hour": 9, "minute": 36}
